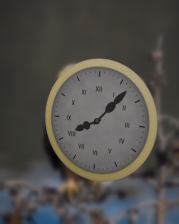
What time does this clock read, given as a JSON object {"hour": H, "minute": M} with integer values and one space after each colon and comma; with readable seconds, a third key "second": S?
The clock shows {"hour": 8, "minute": 7}
